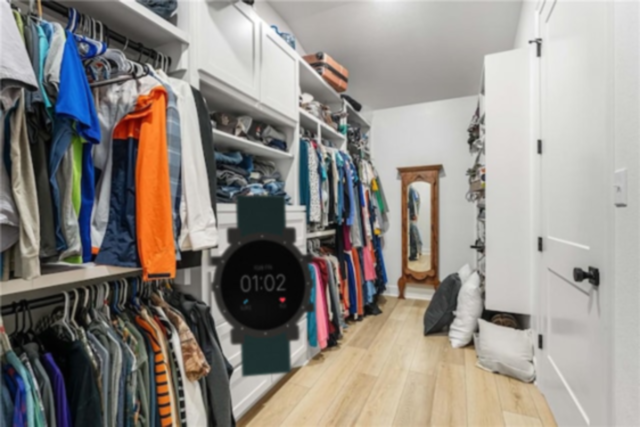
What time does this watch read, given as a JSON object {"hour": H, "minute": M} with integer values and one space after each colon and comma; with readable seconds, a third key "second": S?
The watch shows {"hour": 1, "minute": 2}
